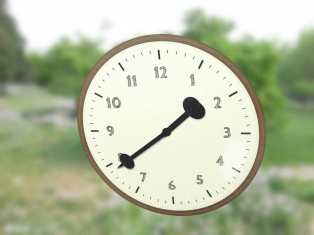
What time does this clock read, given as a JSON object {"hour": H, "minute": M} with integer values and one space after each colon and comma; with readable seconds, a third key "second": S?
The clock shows {"hour": 1, "minute": 39}
